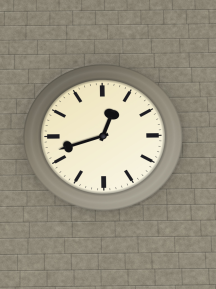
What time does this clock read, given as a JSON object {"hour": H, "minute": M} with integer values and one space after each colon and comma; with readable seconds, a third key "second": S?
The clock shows {"hour": 12, "minute": 42}
